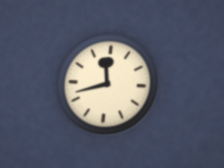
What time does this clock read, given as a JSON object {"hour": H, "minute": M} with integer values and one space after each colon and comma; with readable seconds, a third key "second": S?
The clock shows {"hour": 11, "minute": 42}
